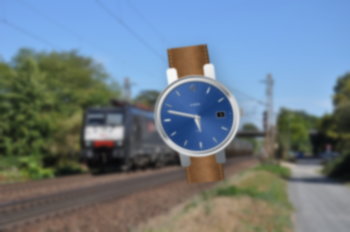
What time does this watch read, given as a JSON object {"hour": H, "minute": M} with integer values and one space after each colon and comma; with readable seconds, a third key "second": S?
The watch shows {"hour": 5, "minute": 48}
